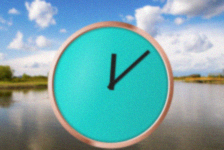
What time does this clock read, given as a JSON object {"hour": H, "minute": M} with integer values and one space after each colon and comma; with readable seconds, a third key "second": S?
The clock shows {"hour": 12, "minute": 8}
